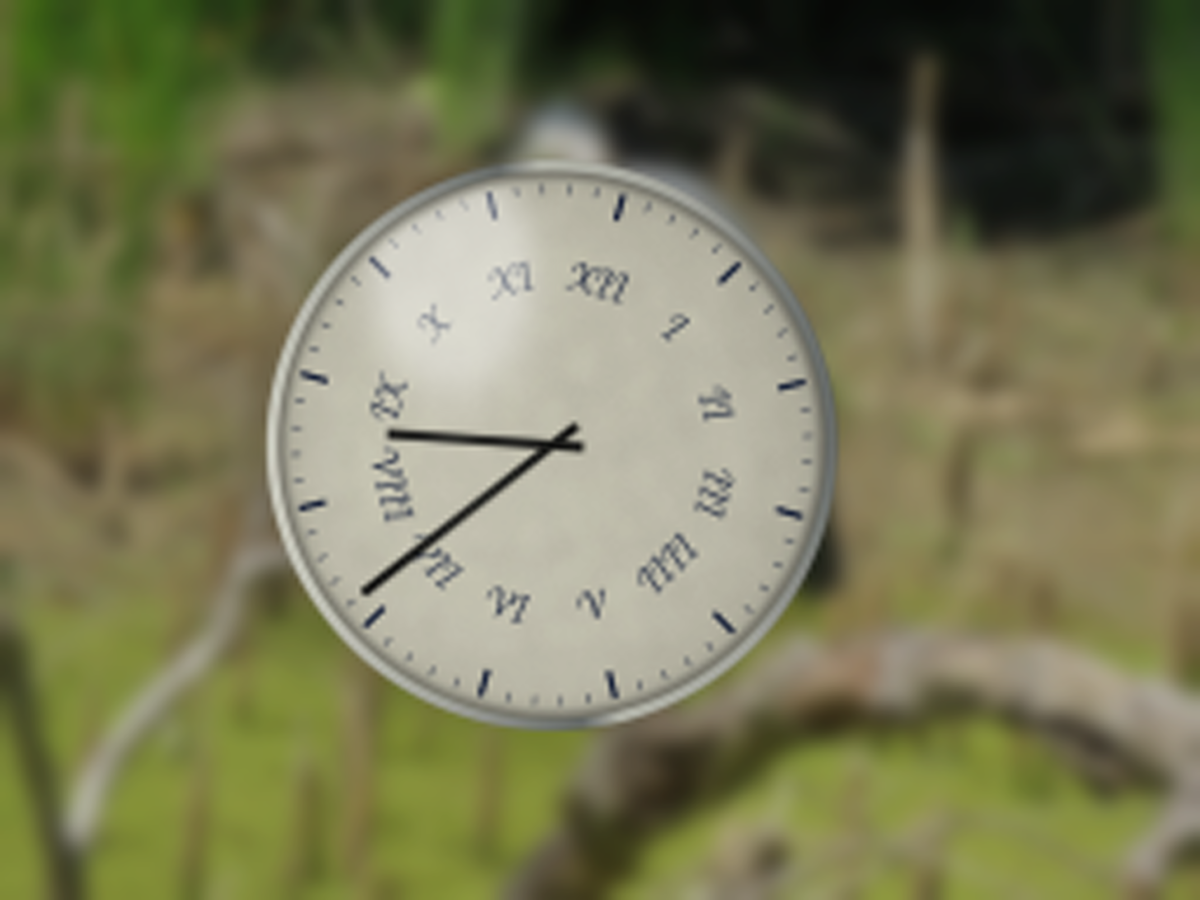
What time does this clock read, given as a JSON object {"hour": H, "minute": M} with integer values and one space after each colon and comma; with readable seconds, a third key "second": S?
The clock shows {"hour": 8, "minute": 36}
